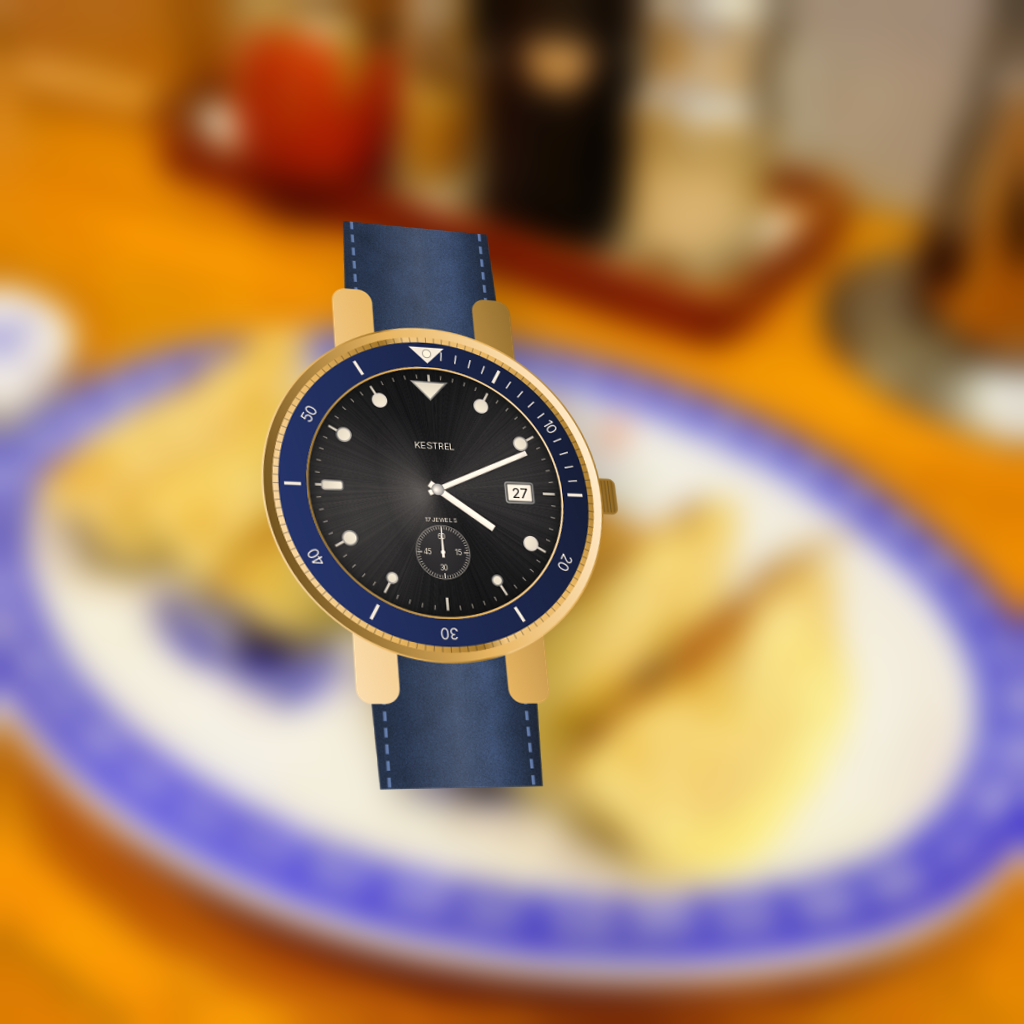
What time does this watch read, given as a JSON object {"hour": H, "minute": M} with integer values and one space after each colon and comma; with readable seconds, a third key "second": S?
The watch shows {"hour": 4, "minute": 11}
